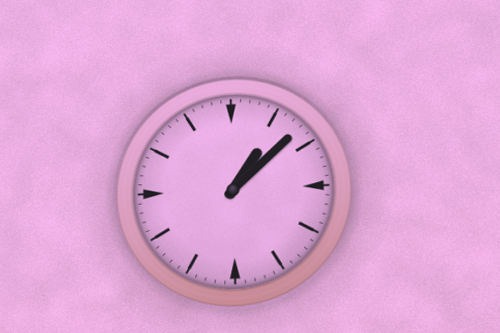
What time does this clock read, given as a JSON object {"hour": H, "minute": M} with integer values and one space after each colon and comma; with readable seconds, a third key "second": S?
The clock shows {"hour": 1, "minute": 8}
